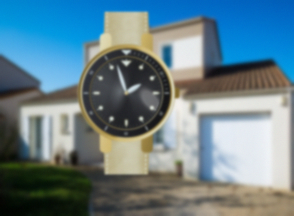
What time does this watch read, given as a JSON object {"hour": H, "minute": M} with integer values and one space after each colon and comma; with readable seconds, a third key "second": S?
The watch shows {"hour": 1, "minute": 57}
